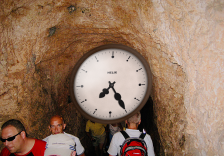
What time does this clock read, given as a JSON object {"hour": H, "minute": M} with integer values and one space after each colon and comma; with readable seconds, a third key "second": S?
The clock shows {"hour": 7, "minute": 25}
